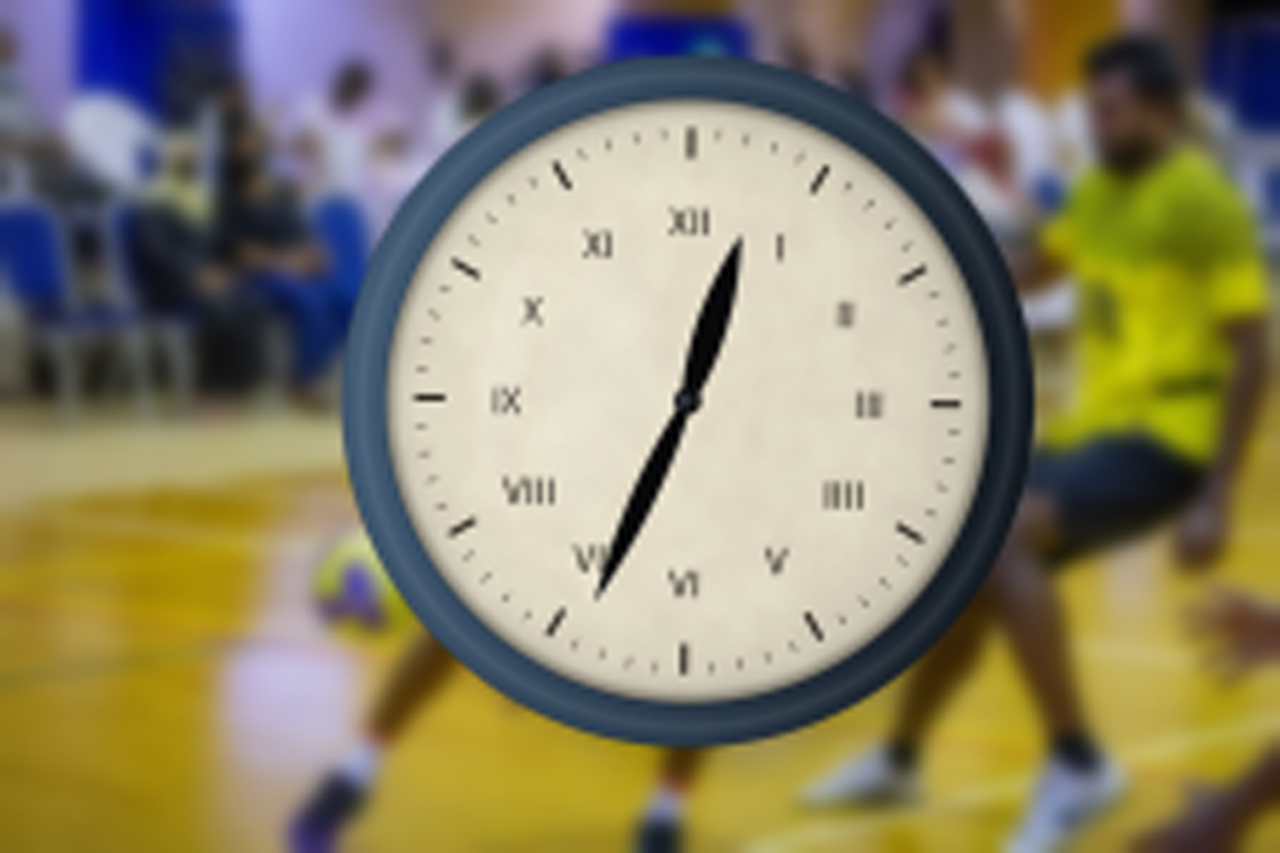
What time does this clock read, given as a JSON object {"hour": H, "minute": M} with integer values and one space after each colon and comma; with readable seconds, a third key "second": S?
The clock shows {"hour": 12, "minute": 34}
